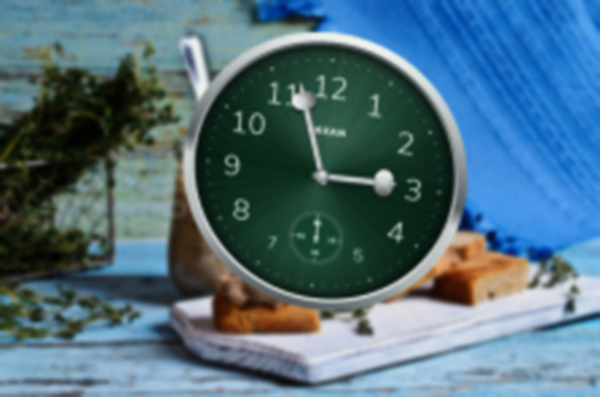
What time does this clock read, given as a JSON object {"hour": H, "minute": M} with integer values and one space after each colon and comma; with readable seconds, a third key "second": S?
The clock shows {"hour": 2, "minute": 57}
